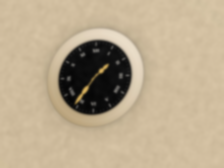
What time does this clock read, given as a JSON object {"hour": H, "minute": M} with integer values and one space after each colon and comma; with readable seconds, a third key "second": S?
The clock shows {"hour": 1, "minute": 36}
